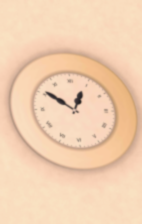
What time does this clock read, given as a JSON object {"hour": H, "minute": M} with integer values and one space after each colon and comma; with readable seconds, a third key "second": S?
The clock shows {"hour": 12, "minute": 51}
